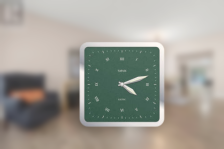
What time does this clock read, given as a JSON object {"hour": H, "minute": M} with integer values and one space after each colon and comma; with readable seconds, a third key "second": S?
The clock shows {"hour": 4, "minute": 12}
